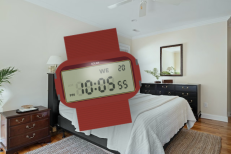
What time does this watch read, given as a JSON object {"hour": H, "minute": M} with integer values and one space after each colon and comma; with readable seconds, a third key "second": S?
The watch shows {"hour": 10, "minute": 5, "second": 55}
